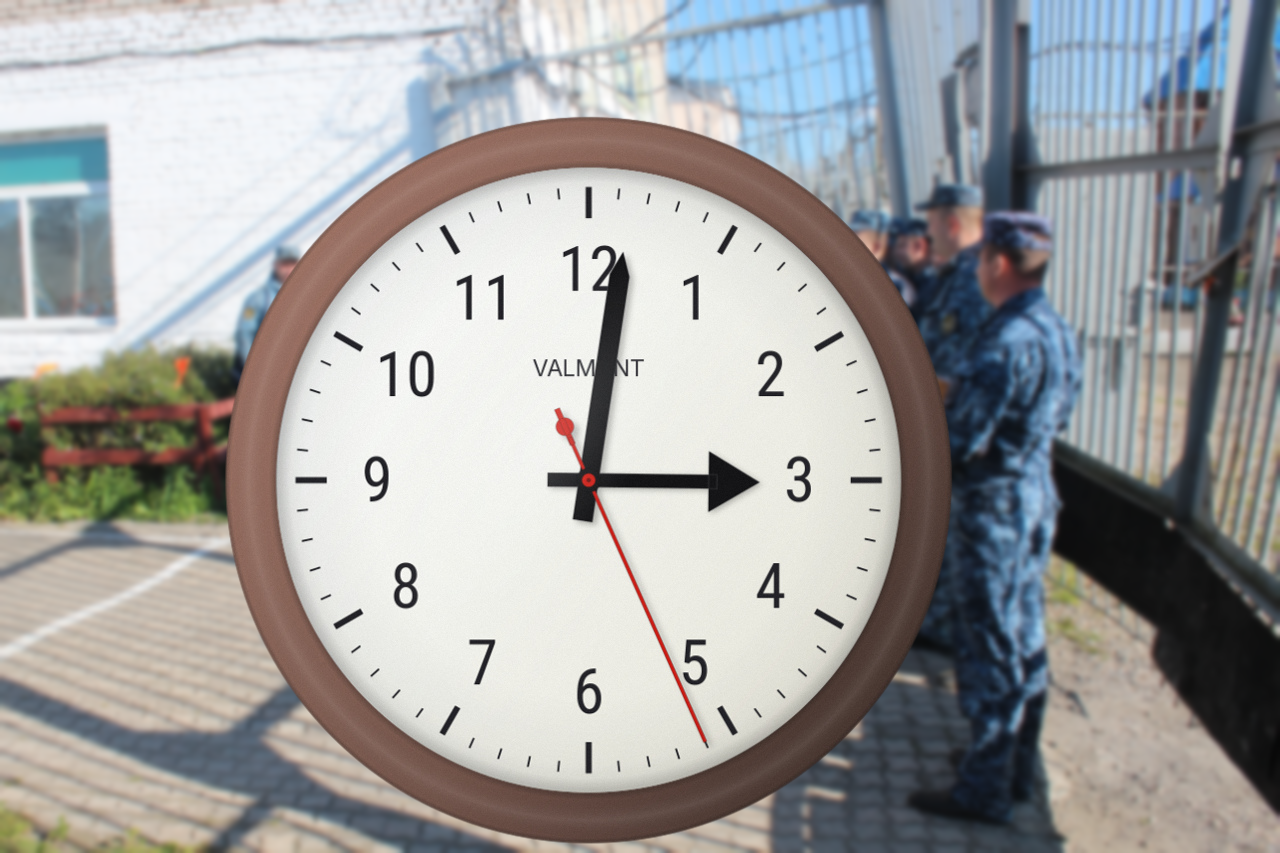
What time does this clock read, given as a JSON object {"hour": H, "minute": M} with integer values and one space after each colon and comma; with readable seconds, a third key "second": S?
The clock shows {"hour": 3, "minute": 1, "second": 26}
